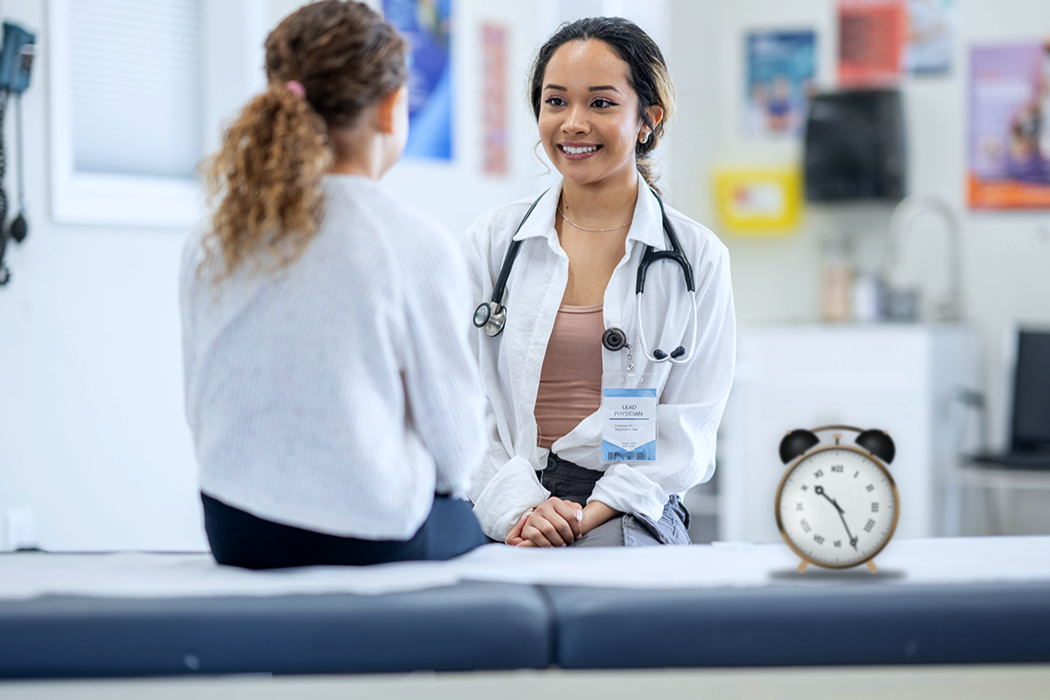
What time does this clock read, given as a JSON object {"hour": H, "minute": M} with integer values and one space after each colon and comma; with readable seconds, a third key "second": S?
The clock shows {"hour": 10, "minute": 26}
